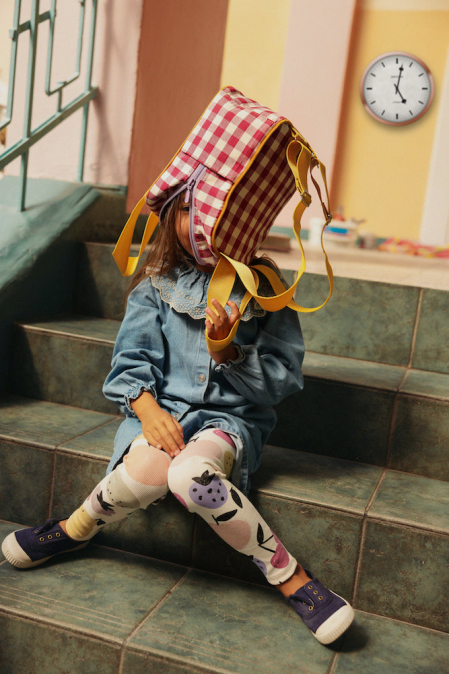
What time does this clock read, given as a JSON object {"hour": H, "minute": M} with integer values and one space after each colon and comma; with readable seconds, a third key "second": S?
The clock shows {"hour": 5, "minute": 2}
